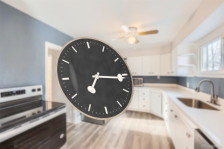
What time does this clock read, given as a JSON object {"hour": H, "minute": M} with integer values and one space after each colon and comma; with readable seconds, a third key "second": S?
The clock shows {"hour": 7, "minute": 16}
